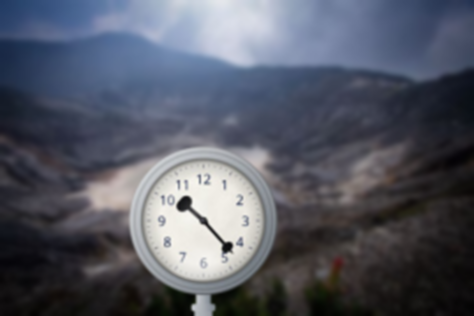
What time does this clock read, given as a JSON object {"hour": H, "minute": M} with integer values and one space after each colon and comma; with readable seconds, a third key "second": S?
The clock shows {"hour": 10, "minute": 23}
